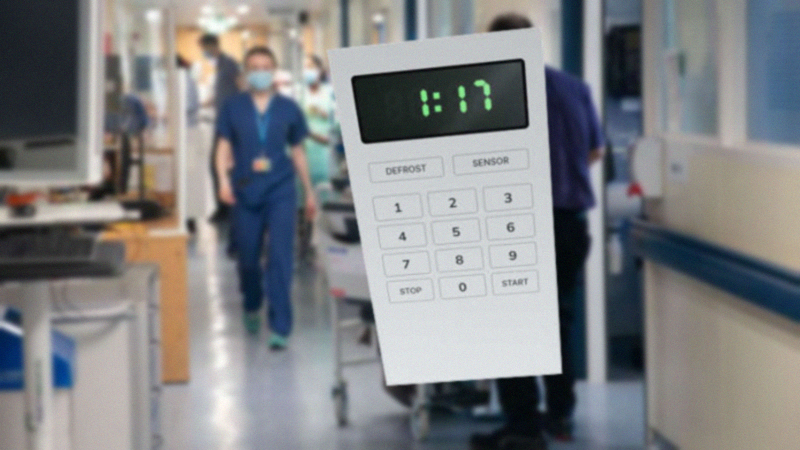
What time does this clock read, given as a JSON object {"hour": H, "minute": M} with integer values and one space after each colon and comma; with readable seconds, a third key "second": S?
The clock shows {"hour": 1, "minute": 17}
